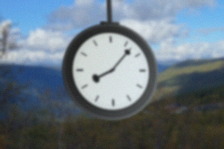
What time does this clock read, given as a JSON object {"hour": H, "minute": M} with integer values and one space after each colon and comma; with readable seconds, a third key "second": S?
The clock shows {"hour": 8, "minute": 7}
